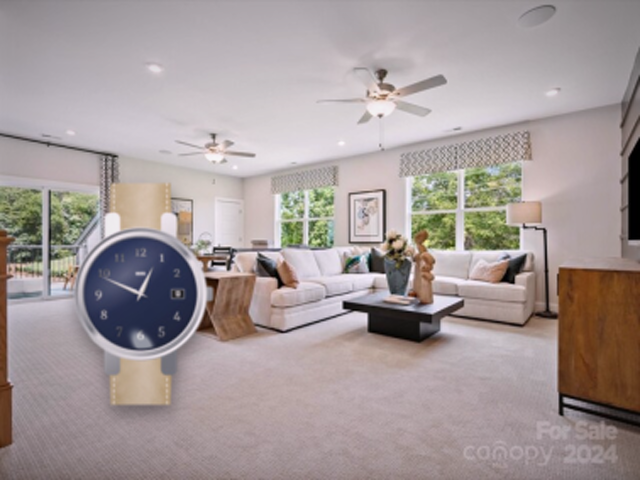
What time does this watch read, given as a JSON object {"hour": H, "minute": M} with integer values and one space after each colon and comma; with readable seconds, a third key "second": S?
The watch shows {"hour": 12, "minute": 49}
